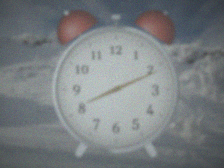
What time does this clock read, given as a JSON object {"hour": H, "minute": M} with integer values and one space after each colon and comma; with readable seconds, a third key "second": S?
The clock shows {"hour": 8, "minute": 11}
